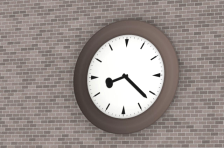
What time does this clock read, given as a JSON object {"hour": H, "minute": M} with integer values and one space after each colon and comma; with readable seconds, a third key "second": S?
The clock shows {"hour": 8, "minute": 22}
